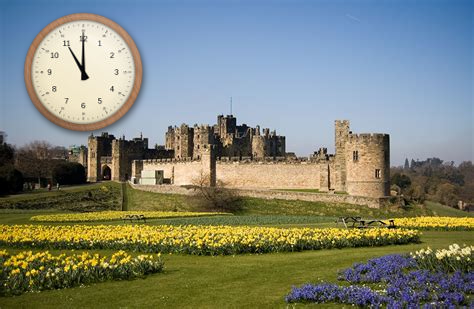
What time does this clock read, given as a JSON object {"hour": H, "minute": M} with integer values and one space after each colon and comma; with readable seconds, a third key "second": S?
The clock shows {"hour": 11, "minute": 0}
